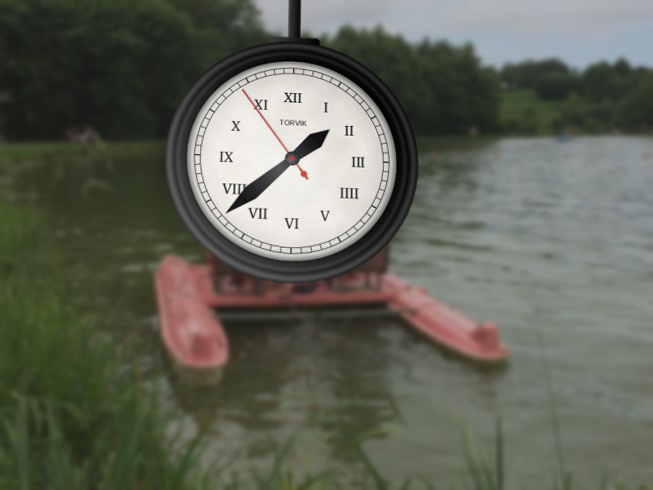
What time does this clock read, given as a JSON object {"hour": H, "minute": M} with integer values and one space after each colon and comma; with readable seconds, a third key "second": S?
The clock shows {"hour": 1, "minute": 37, "second": 54}
